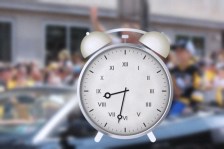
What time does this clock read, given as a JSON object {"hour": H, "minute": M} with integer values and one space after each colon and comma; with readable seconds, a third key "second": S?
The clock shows {"hour": 8, "minute": 32}
